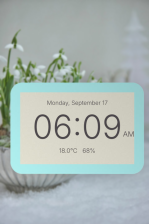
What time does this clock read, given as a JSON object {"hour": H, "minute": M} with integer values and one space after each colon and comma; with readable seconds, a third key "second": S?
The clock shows {"hour": 6, "minute": 9}
